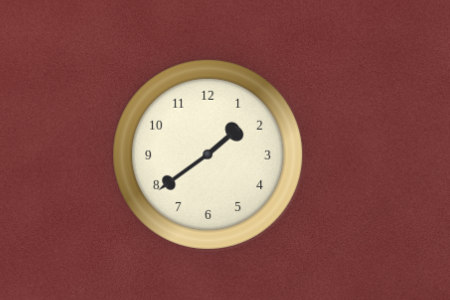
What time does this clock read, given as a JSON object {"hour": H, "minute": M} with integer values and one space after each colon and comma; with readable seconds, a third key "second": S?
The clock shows {"hour": 1, "minute": 39}
